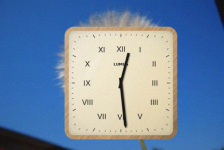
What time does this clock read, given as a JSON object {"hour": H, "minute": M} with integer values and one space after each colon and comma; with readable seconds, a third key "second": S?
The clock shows {"hour": 12, "minute": 29}
